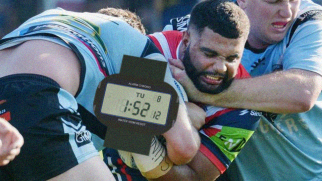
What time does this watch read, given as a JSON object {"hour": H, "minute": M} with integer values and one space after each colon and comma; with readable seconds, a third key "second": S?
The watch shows {"hour": 1, "minute": 52, "second": 12}
